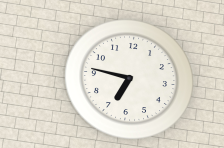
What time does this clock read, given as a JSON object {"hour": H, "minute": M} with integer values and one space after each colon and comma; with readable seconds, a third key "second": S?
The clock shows {"hour": 6, "minute": 46}
